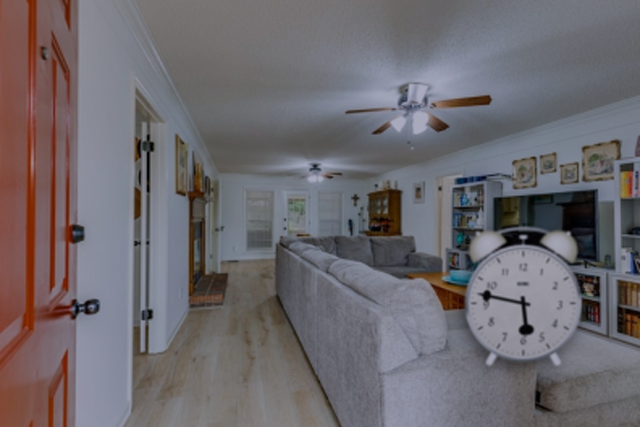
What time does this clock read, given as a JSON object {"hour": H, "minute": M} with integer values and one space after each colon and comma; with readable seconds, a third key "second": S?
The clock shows {"hour": 5, "minute": 47}
